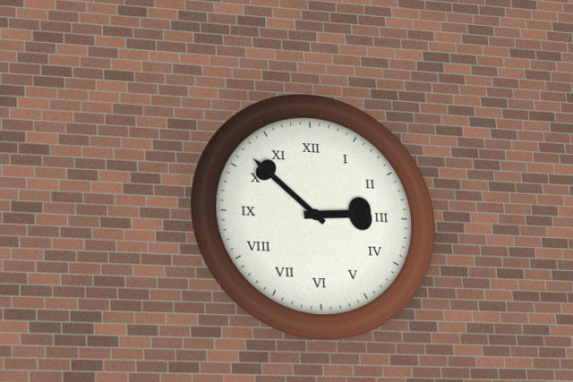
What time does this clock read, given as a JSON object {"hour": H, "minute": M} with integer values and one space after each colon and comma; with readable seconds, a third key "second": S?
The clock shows {"hour": 2, "minute": 52}
